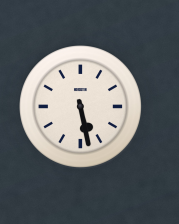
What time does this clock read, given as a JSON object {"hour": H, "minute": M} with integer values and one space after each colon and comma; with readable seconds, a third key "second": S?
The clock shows {"hour": 5, "minute": 28}
